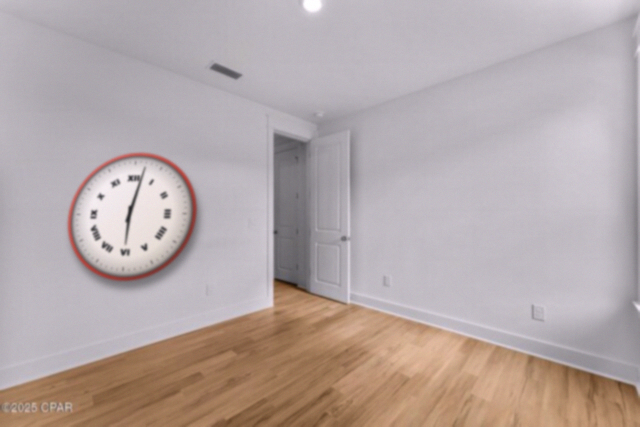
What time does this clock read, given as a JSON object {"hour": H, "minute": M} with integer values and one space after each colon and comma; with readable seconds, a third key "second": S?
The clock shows {"hour": 6, "minute": 2}
